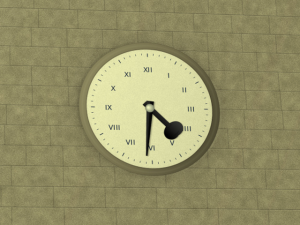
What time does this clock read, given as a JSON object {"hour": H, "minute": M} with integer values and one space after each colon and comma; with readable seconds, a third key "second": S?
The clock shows {"hour": 4, "minute": 31}
